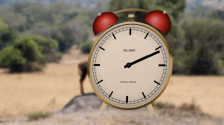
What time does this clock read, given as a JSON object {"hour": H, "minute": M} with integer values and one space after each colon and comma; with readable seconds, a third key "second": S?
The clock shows {"hour": 2, "minute": 11}
